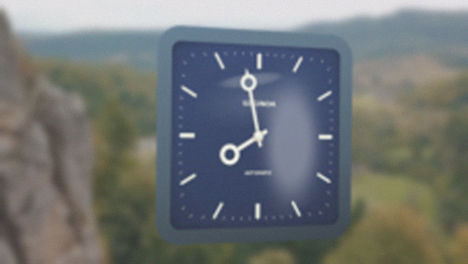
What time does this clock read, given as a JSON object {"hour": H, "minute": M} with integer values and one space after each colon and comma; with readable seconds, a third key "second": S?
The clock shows {"hour": 7, "minute": 58}
